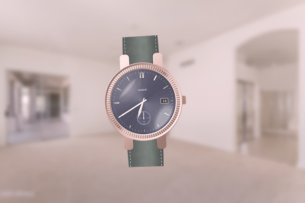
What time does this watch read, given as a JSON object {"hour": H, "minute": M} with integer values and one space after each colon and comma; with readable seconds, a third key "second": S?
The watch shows {"hour": 6, "minute": 40}
